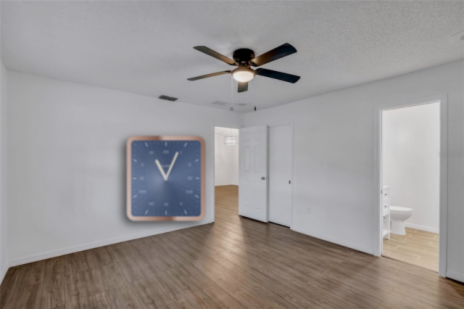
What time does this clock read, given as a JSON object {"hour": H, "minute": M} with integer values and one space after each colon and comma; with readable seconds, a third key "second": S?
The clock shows {"hour": 11, "minute": 4}
